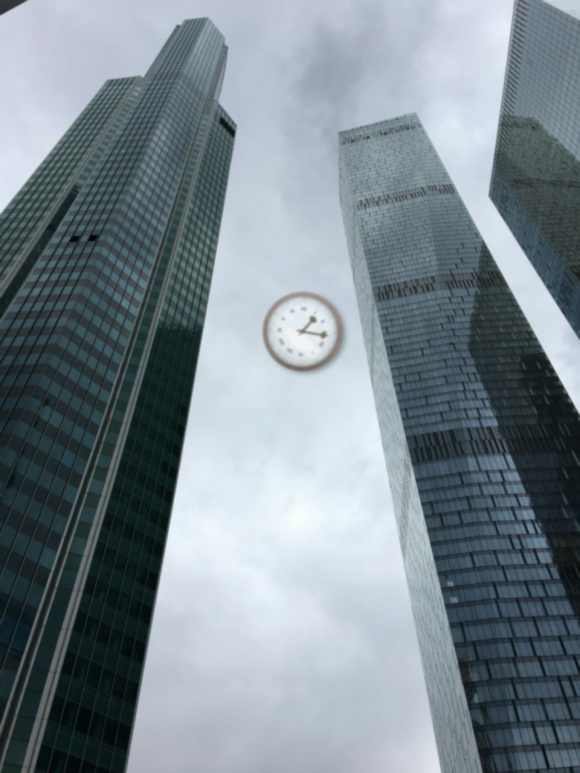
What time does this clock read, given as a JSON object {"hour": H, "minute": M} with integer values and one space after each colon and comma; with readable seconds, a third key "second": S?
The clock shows {"hour": 1, "minute": 16}
